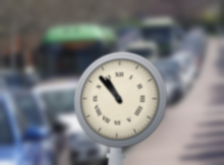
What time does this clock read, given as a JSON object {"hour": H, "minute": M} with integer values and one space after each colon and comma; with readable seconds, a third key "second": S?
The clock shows {"hour": 10, "minute": 53}
